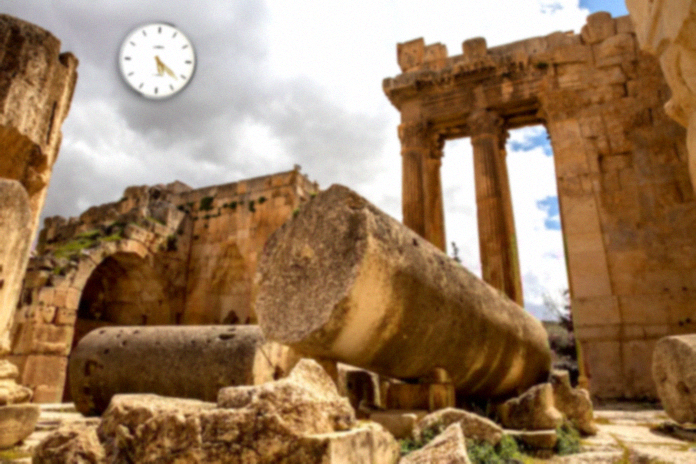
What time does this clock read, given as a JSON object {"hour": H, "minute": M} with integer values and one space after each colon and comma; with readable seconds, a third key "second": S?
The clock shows {"hour": 5, "minute": 22}
